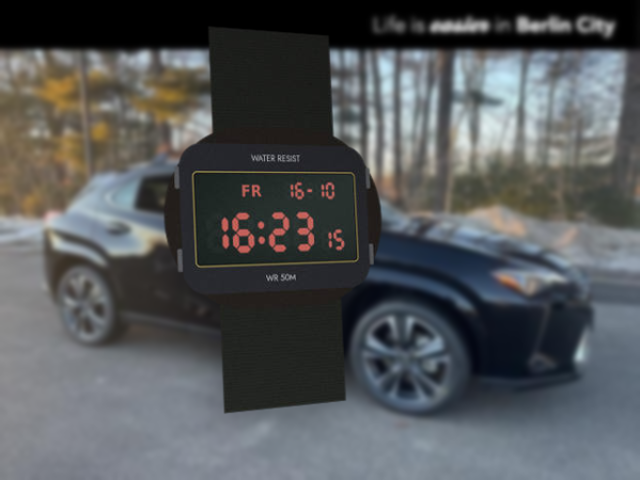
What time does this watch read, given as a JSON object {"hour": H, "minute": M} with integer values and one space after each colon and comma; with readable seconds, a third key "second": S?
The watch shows {"hour": 16, "minute": 23, "second": 15}
